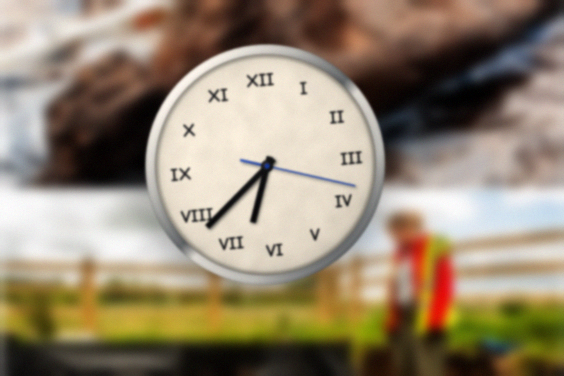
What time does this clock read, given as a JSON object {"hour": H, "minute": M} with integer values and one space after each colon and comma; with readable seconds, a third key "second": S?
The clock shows {"hour": 6, "minute": 38, "second": 18}
